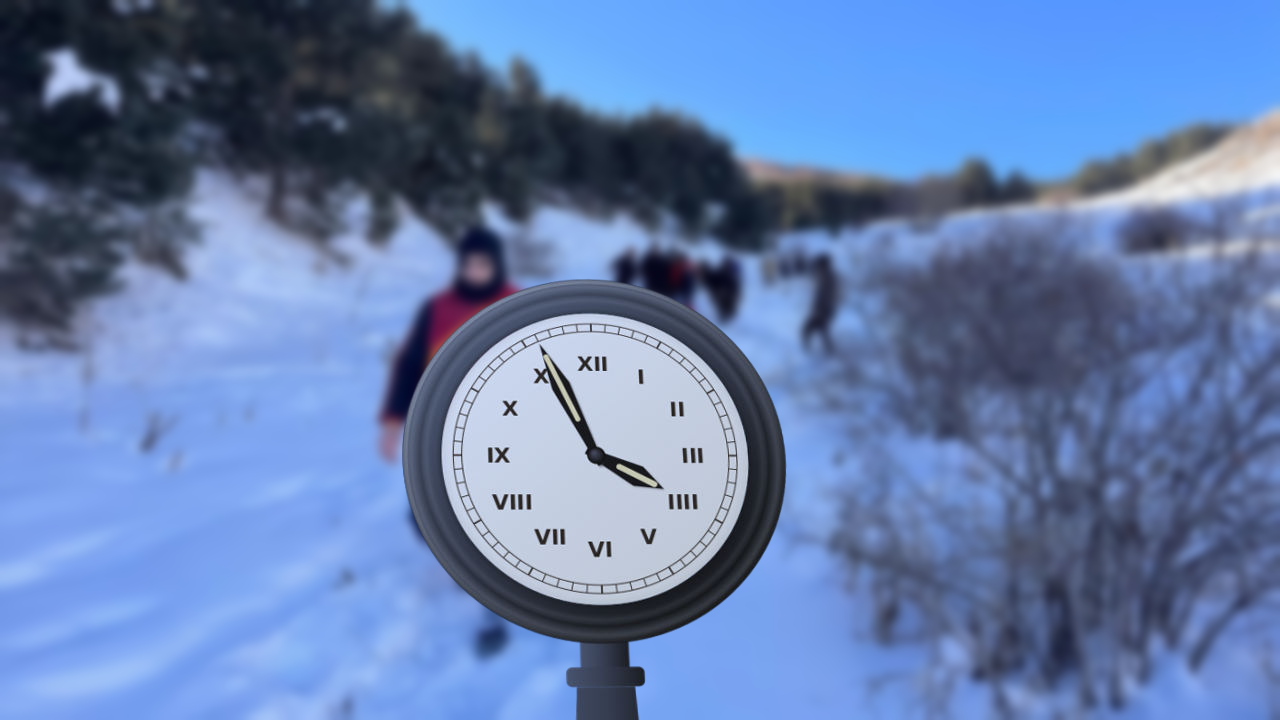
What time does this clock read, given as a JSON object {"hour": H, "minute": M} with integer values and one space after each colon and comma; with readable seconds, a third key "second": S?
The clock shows {"hour": 3, "minute": 56}
